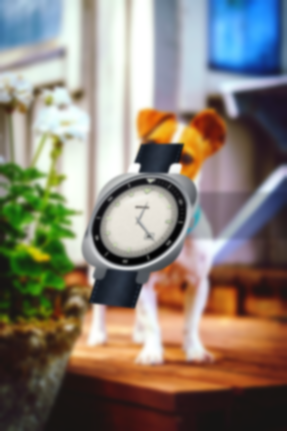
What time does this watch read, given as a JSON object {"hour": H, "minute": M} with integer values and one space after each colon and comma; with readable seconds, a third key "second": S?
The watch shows {"hour": 12, "minute": 22}
